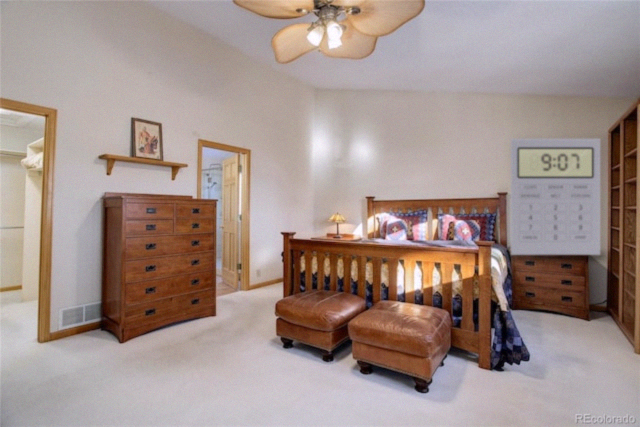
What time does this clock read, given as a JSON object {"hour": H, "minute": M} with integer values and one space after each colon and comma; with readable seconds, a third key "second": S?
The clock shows {"hour": 9, "minute": 7}
